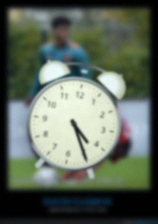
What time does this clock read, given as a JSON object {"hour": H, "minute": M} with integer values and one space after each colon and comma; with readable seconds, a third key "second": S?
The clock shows {"hour": 4, "minute": 25}
